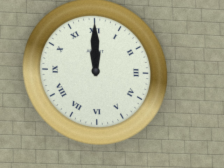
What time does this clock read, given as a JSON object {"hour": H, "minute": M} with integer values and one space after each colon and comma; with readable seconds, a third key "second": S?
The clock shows {"hour": 12, "minute": 0}
